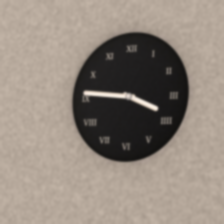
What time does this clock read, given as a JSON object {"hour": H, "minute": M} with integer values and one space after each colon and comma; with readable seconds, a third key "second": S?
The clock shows {"hour": 3, "minute": 46}
